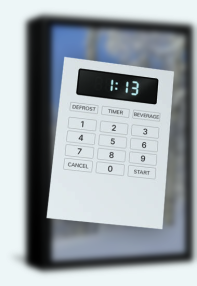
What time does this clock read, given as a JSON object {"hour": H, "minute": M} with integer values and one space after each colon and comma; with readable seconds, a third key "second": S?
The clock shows {"hour": 1, "minute": 13}
